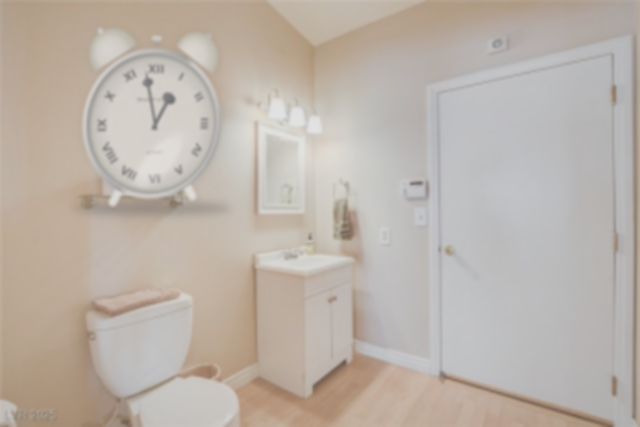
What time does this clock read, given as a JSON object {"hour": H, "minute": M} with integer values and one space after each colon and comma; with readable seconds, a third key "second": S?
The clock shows {"hour": 12, "minute": 58}
